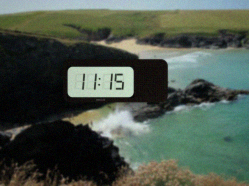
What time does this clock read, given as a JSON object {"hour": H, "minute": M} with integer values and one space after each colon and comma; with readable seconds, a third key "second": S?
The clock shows {"hour": 11, "minute": 15}
